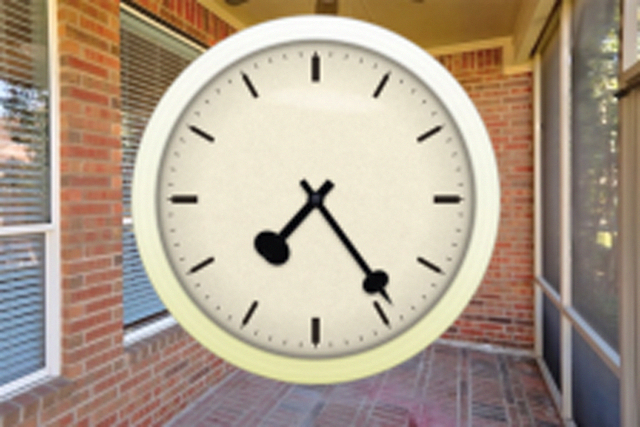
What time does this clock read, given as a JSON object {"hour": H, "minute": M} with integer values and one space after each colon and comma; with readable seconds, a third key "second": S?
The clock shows {"hour": 7, "minute": 24}
